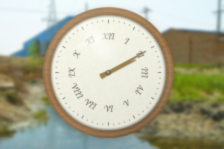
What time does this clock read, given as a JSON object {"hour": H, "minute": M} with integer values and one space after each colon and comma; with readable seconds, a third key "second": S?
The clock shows {"hour": 2, "minute": 10}
